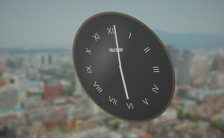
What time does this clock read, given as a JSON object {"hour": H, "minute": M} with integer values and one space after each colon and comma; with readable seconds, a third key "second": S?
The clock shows {"hour": 6, "minute": 1}
